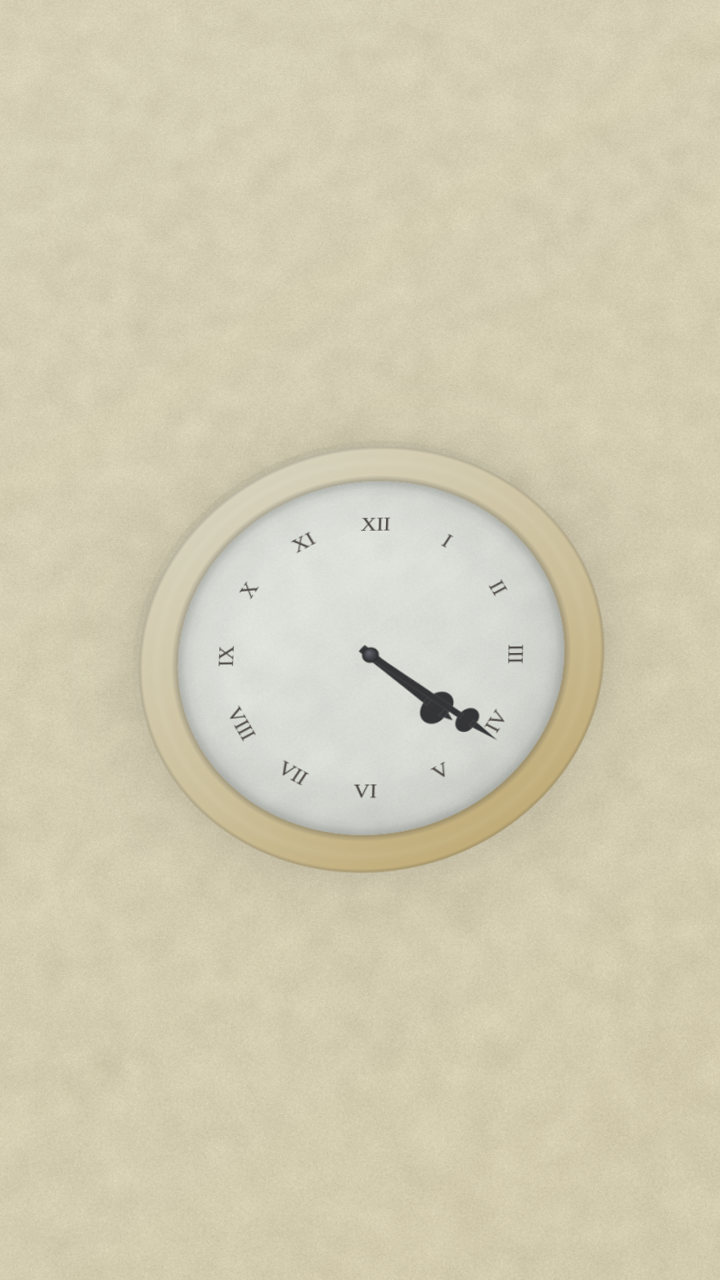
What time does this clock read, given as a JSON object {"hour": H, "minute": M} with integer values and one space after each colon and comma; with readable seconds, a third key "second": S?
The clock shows {"hour": 4, "minute": 21}
